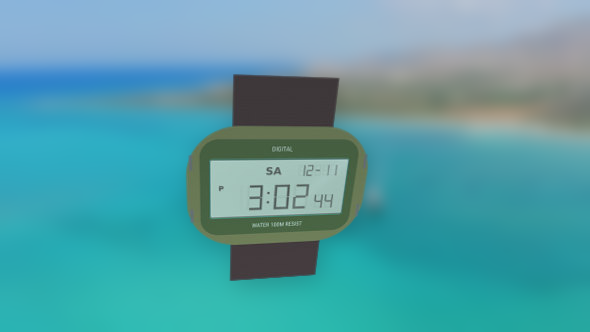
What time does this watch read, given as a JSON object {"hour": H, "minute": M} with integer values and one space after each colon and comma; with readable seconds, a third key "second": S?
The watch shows {"hour": 3, "minute": 2, "second": 44}
